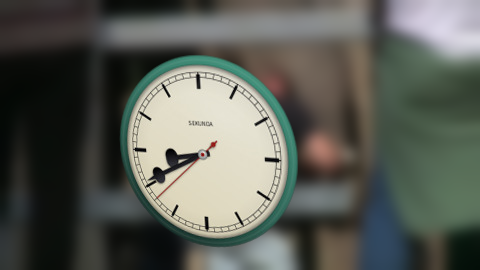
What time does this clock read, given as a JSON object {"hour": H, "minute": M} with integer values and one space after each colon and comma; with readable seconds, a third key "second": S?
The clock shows {"hour": 8, "minute": 40, "second": 38}
